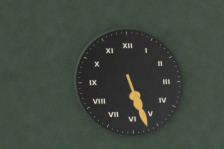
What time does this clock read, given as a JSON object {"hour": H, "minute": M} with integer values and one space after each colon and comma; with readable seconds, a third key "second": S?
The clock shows {"hour": 5, "minute": 27}
